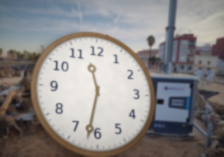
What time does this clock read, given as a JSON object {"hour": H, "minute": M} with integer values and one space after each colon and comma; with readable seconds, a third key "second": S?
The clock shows {"hour": 11, "minute": 32}
